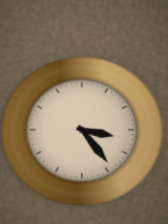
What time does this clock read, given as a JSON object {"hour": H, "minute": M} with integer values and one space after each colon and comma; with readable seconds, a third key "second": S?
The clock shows {"hour": 3, "minute": 24}
